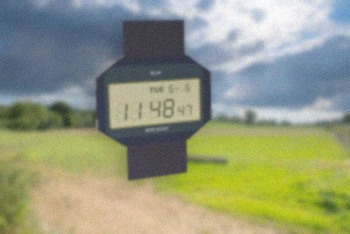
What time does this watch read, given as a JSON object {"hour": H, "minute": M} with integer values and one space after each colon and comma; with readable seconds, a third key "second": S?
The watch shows {"hour": 11, "minute": 48}
